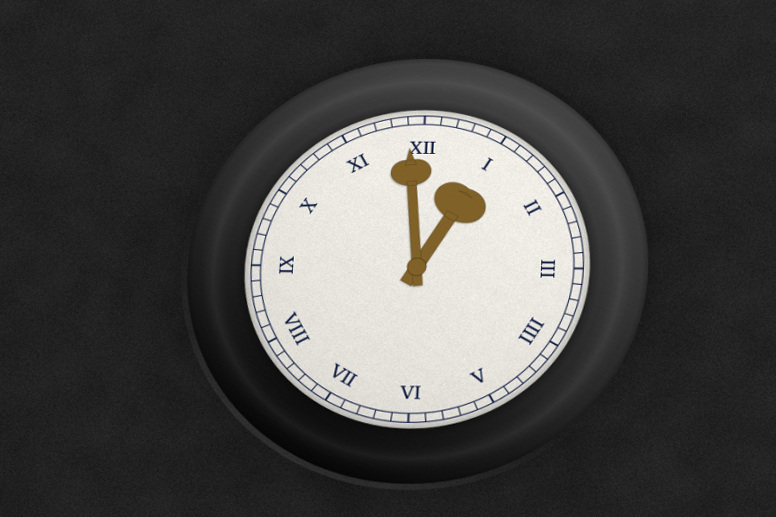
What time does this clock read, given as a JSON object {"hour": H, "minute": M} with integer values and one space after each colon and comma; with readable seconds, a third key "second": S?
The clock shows {"hour": 12, "minute": 59}
